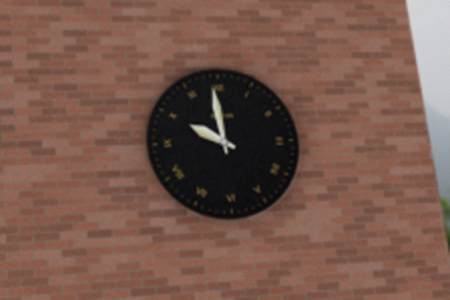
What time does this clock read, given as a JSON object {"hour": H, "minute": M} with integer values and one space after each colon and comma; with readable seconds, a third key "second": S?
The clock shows {"hour": 9, "minute": 59}
